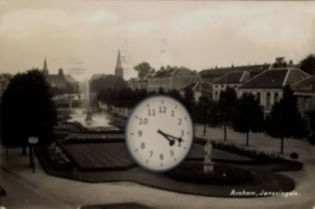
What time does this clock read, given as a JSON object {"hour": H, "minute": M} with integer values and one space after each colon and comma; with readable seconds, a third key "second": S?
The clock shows {"hour": 4, "minute": 18}
